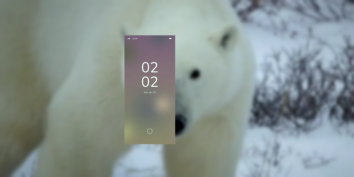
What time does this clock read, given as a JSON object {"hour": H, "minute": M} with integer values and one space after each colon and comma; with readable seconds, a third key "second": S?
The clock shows {"hour": 2, "minute": 2}
